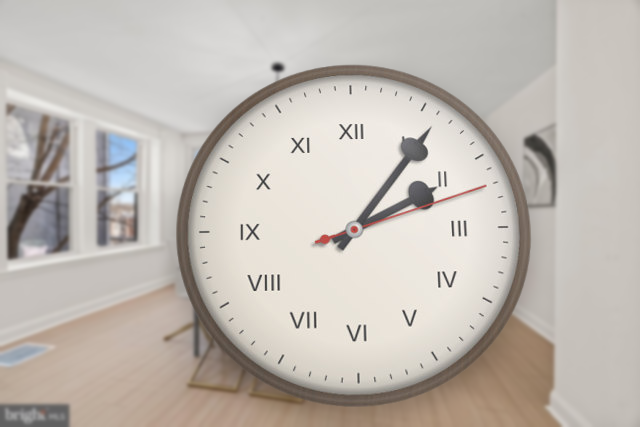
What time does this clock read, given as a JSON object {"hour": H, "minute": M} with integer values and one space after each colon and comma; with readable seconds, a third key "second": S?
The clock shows {"hour": 2, "minute": 6, "second": 12}
